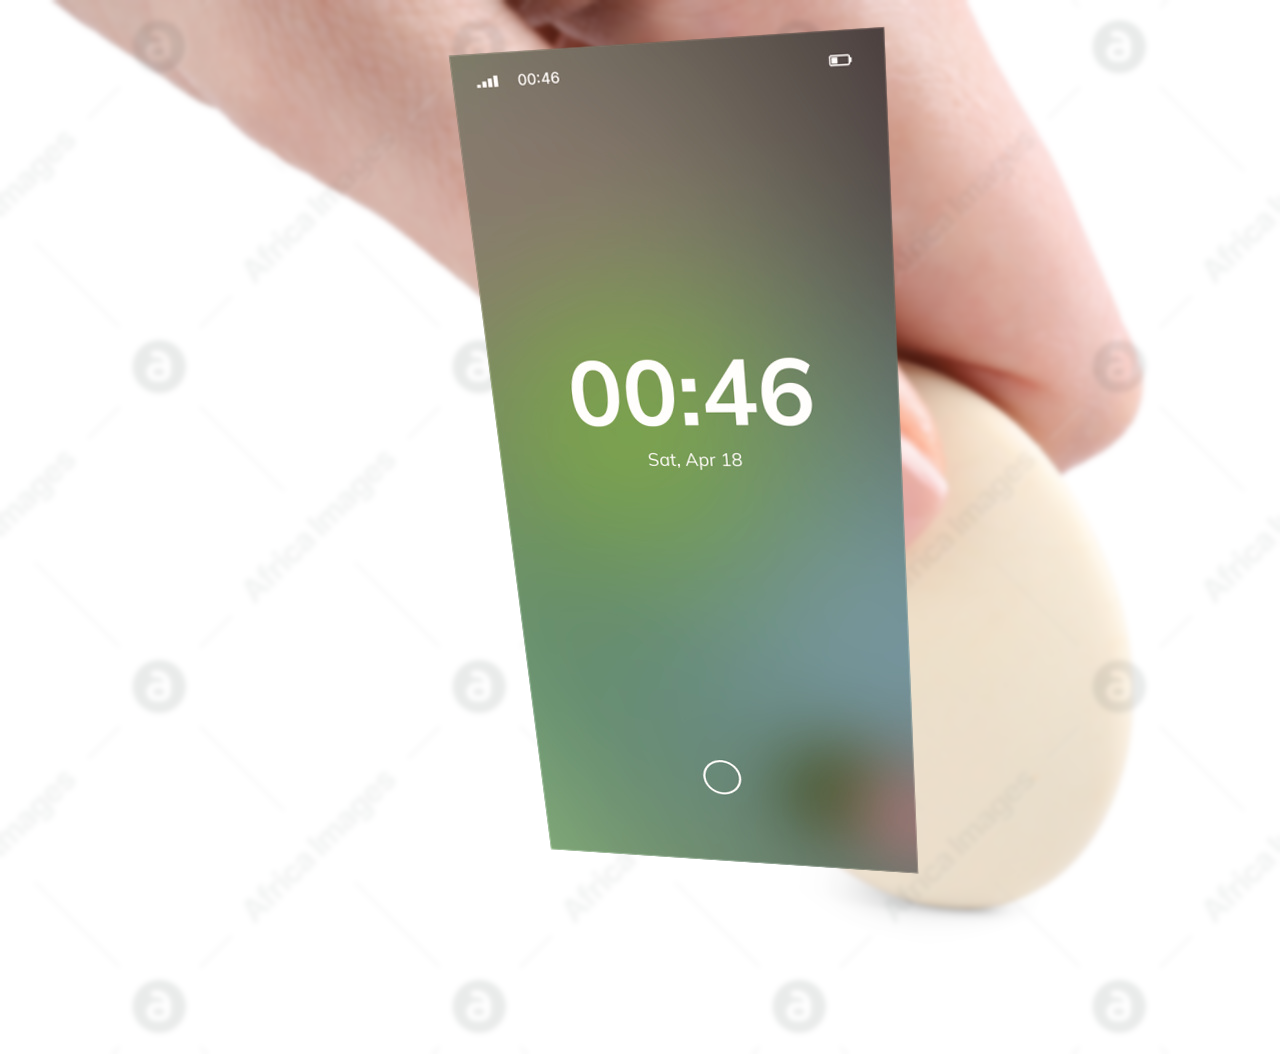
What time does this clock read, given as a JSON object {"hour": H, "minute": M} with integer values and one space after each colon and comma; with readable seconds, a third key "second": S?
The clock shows {"hour": 0, "minute": 46}
